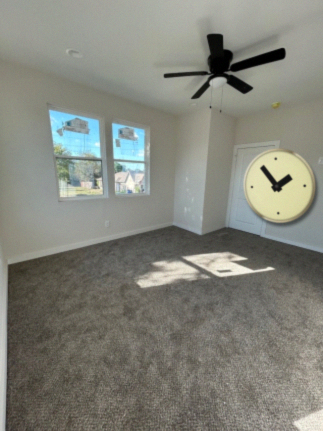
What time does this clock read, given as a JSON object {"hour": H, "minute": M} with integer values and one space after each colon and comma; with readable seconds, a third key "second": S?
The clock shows {"hour": 1, "minute": 54}
